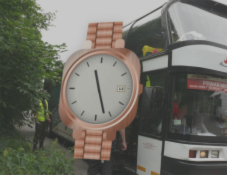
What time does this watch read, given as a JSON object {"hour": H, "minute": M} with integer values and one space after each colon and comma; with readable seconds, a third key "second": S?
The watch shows {"hour": 11, "minute": 27}
